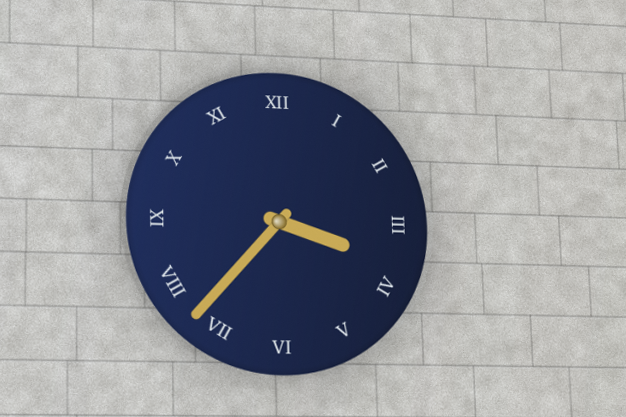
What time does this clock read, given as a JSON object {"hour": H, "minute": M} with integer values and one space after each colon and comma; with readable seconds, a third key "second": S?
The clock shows {"hour": 3, "minute": 37}
